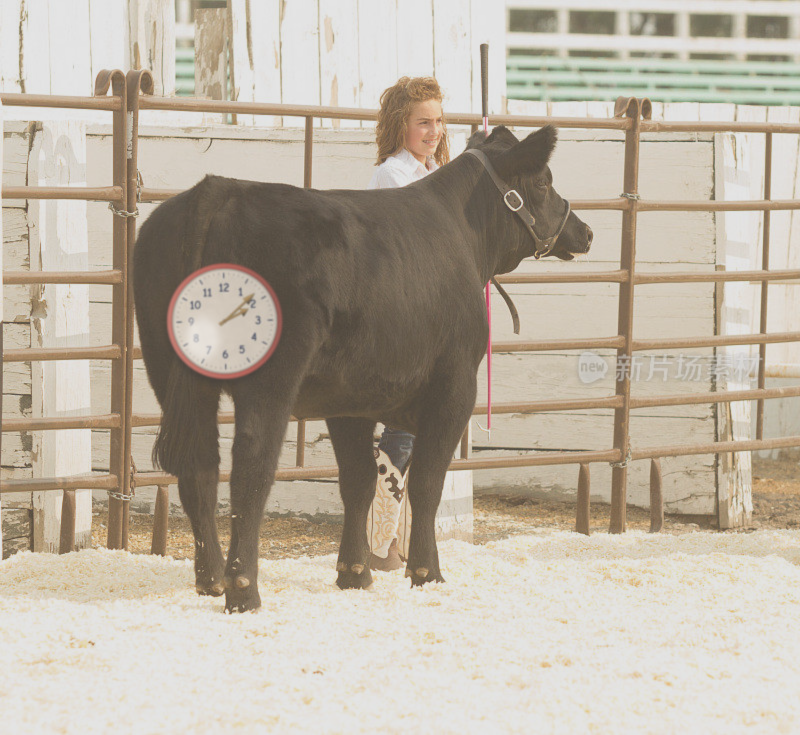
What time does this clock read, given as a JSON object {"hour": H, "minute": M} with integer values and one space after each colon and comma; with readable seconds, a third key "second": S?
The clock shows {"hour": 2, "minute": 8}
